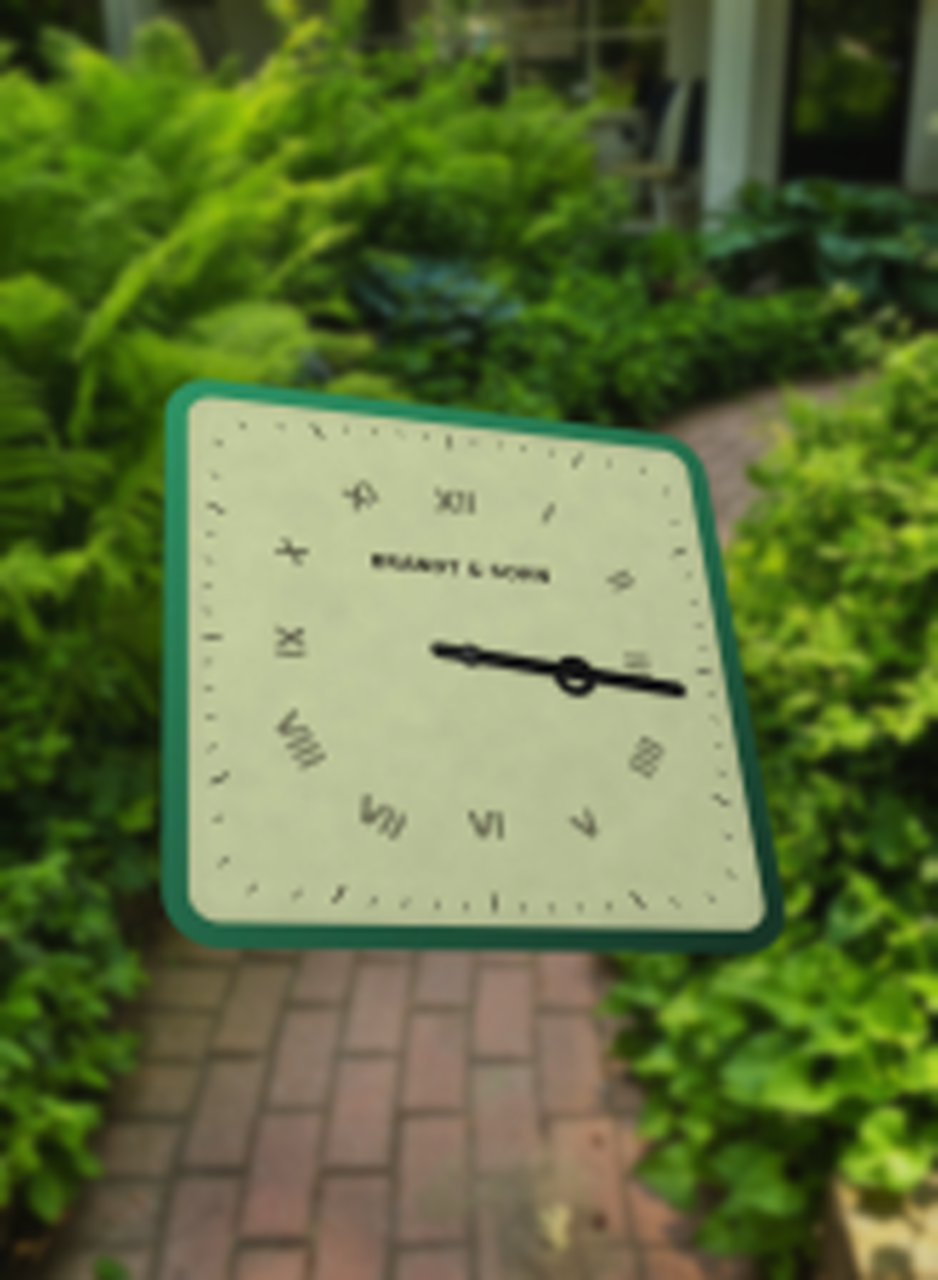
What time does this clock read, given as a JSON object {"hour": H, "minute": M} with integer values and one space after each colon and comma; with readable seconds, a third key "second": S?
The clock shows {"hour": 3, "minute": 16}
